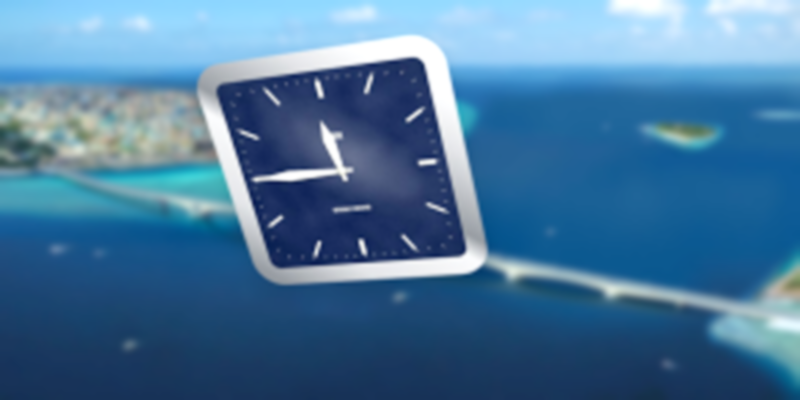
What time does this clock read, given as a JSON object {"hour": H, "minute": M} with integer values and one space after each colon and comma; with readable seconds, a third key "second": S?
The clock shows {"hour": 11, "minute": 45}
